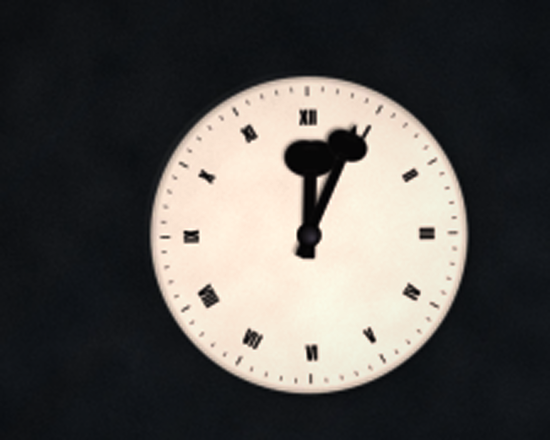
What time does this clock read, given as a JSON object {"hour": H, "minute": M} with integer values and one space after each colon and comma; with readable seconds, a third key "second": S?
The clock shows {"hour": 12, "minute": 4}
